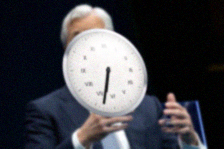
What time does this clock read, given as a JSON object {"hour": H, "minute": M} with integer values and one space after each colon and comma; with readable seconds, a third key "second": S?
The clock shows {"hour": 6, "minute": 33}
